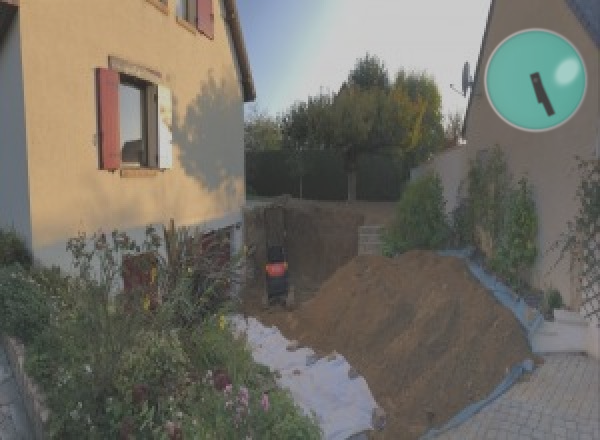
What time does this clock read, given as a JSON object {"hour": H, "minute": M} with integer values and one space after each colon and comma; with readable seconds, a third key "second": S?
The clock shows {"hour": 5, "minute": 26}
